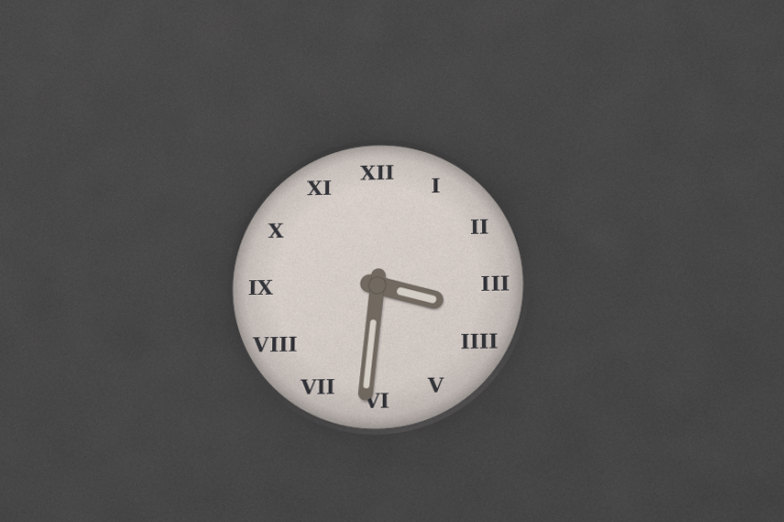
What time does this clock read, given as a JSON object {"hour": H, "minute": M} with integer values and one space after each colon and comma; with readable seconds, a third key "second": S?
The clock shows {"hour": 3, "minute": 31}
